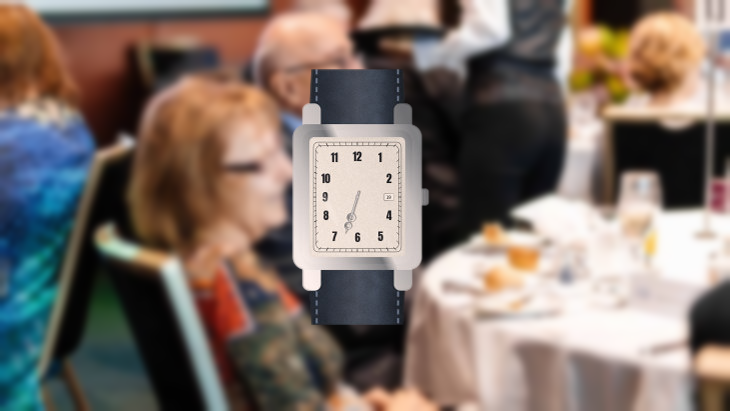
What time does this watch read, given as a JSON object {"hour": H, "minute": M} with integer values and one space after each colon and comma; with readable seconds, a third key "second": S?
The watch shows {"hour": 6, "minute": 33}
